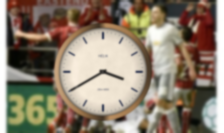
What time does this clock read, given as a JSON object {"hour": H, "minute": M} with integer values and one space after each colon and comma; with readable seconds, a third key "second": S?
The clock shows {"hour": 3, "minute": 40}
